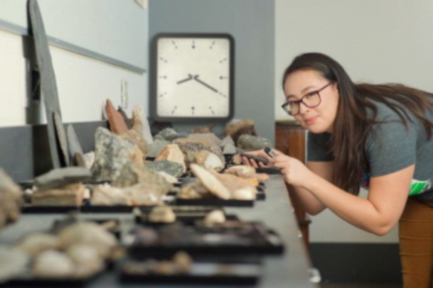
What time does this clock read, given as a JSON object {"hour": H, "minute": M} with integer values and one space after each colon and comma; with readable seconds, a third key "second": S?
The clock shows {"hour": 8, "minute": 20}
